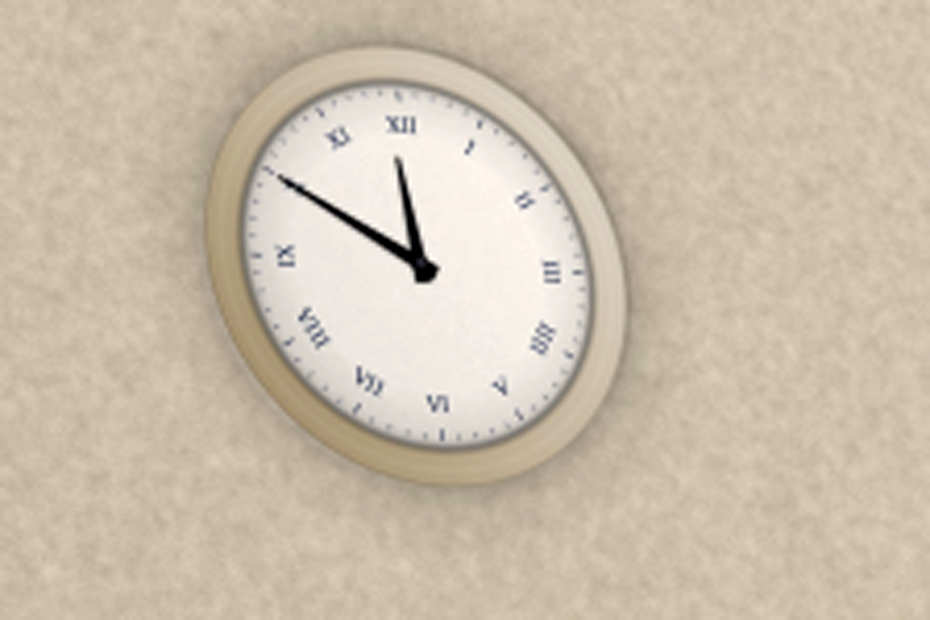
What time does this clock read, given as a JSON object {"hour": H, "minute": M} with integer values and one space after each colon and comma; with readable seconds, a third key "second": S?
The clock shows {"hour": 11, "minute": 50}
